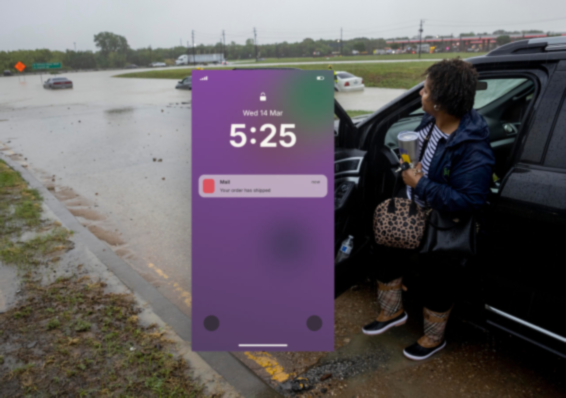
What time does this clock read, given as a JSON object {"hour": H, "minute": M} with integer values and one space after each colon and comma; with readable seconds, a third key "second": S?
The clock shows {"hour": 5, "minute": 25}
